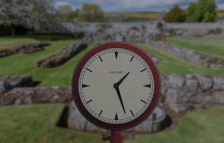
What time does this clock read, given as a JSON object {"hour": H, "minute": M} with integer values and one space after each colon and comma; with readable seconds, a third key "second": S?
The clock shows {"hour": 1, "minute": 27}
